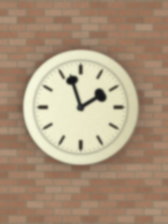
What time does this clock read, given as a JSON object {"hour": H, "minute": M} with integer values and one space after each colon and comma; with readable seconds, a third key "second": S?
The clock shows {"hour": 1, "minute": 57}
